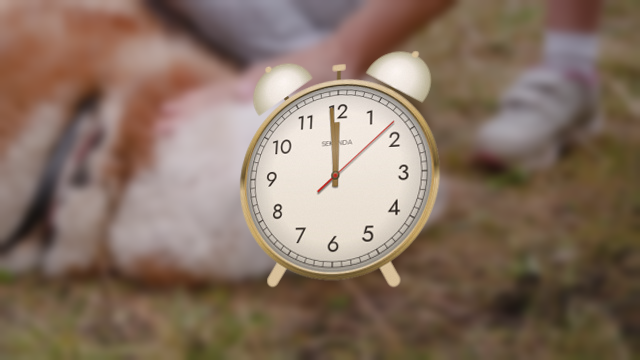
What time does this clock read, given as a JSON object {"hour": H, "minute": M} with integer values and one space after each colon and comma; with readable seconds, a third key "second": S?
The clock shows {"hour": 11, "minute": 59, "second": 8}
